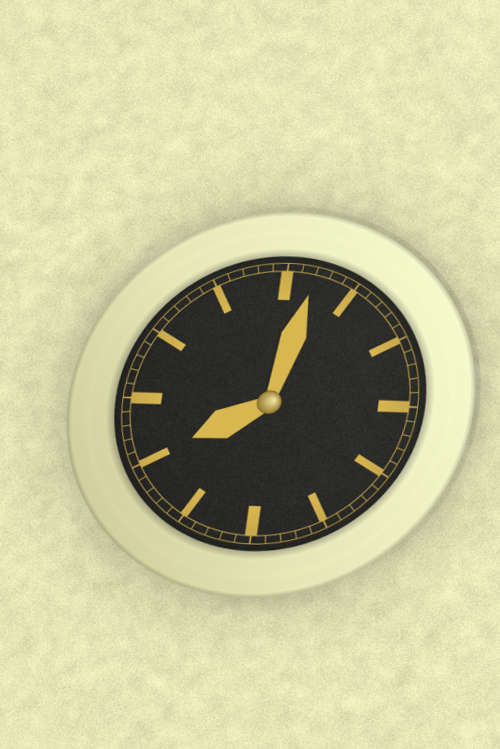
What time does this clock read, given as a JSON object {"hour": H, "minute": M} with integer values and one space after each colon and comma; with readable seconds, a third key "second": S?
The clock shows {"hour": 8, "minute": 2}
